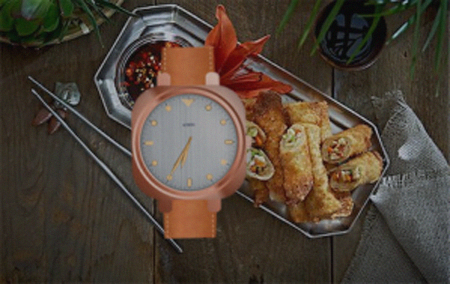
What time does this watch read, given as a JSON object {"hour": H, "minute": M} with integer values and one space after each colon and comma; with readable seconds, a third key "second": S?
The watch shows {"hour": 6, "minute": 35}
